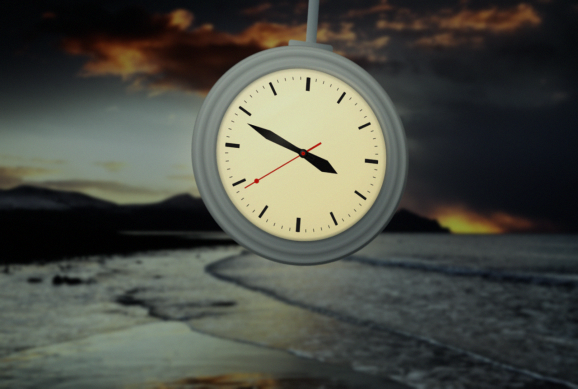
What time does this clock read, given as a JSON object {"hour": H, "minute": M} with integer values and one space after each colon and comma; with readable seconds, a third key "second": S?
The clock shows {"hour": 3, "minute": 48, "second": 39}
